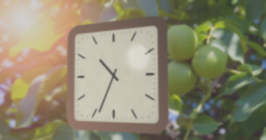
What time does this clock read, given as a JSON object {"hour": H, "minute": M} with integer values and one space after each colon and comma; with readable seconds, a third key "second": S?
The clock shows {"hour": 10, "minute": 34}
